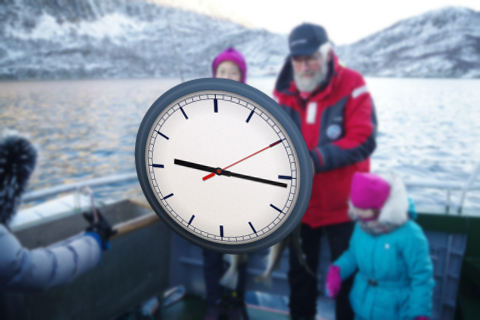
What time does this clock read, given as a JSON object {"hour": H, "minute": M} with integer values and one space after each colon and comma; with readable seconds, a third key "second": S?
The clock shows {"hour": 9, "minute": 16, "second": 10}
